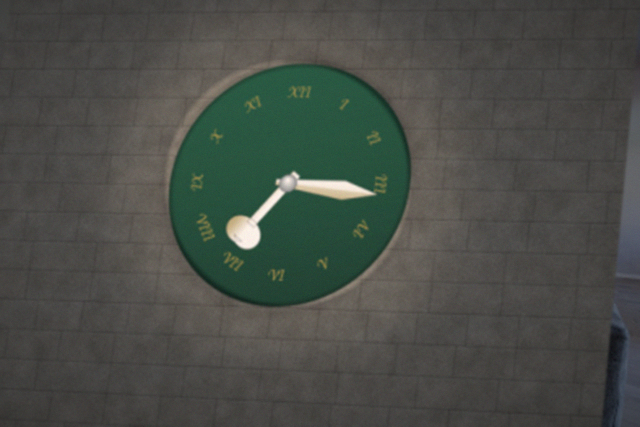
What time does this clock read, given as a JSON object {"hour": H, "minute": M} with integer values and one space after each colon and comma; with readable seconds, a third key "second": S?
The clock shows {"hour": 7, "minute": 16}
